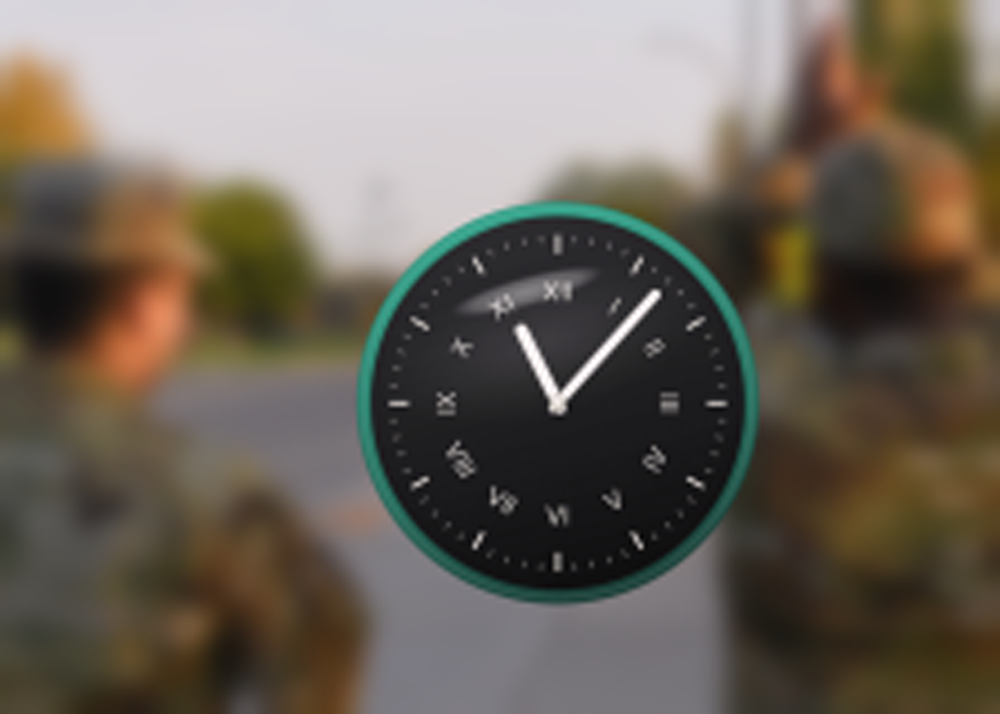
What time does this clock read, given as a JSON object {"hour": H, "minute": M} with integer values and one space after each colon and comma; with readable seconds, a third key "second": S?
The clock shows {"hour": 11, "minute": 7}
